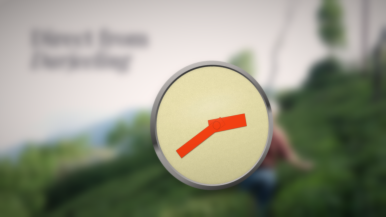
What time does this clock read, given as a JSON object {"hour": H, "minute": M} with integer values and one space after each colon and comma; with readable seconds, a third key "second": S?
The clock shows {"hour": 2, "minute": 39}
